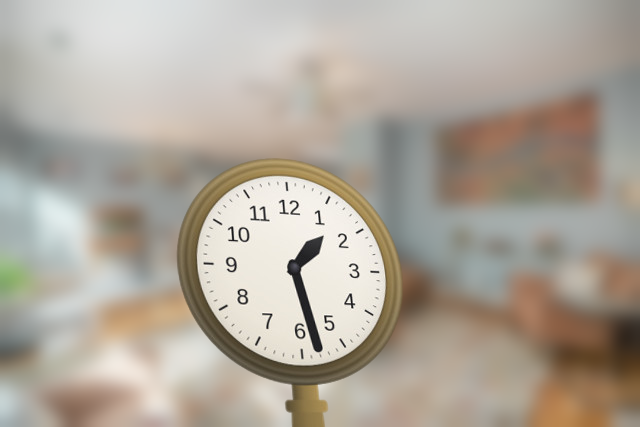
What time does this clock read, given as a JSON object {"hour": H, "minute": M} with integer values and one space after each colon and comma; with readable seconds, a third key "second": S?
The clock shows {"hour": 1, "minute": 28}
